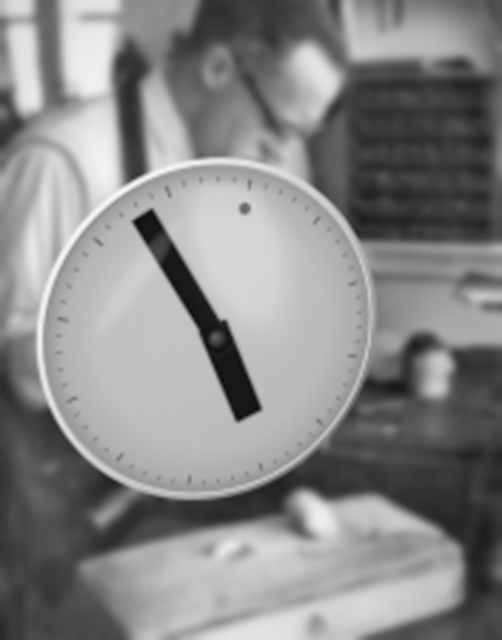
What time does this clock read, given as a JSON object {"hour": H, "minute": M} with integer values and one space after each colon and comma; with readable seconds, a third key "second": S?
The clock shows {"hour": 4, "minute": 53}
